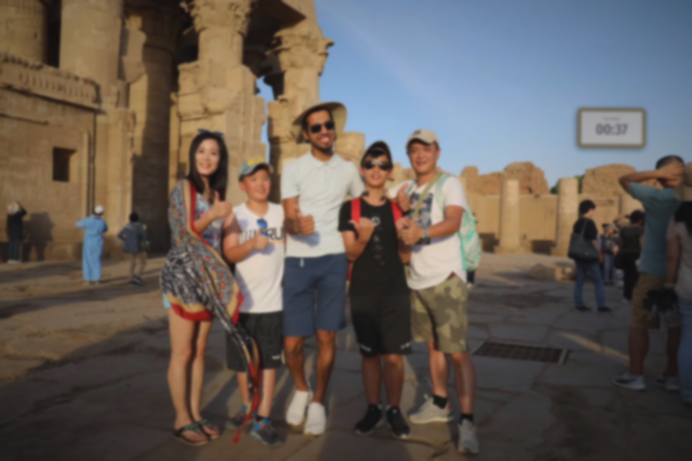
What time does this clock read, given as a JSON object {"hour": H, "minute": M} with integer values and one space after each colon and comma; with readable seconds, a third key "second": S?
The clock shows {"hour": 0, "minute": 37}
